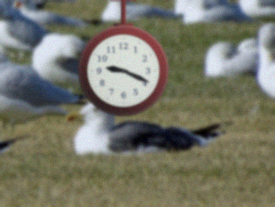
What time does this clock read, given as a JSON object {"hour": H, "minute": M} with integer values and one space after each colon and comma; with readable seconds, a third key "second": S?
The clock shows {"hour": 9, "minute": 19}
